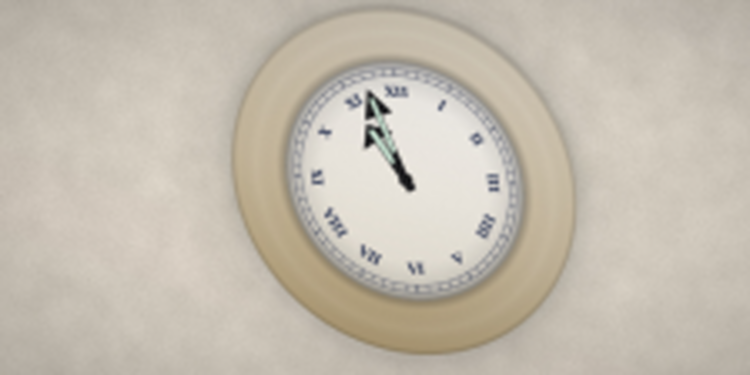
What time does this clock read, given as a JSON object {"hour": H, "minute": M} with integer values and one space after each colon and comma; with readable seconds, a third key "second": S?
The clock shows {"hour": 10, "minute": 57}
